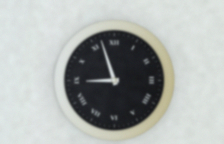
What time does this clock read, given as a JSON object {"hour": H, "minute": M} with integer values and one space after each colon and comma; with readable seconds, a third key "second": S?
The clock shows {"hour": 8, "minute": 57}
